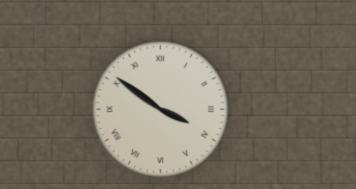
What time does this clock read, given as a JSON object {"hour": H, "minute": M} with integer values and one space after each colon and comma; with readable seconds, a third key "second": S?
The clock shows {"hour": 3, "minute": 51}
